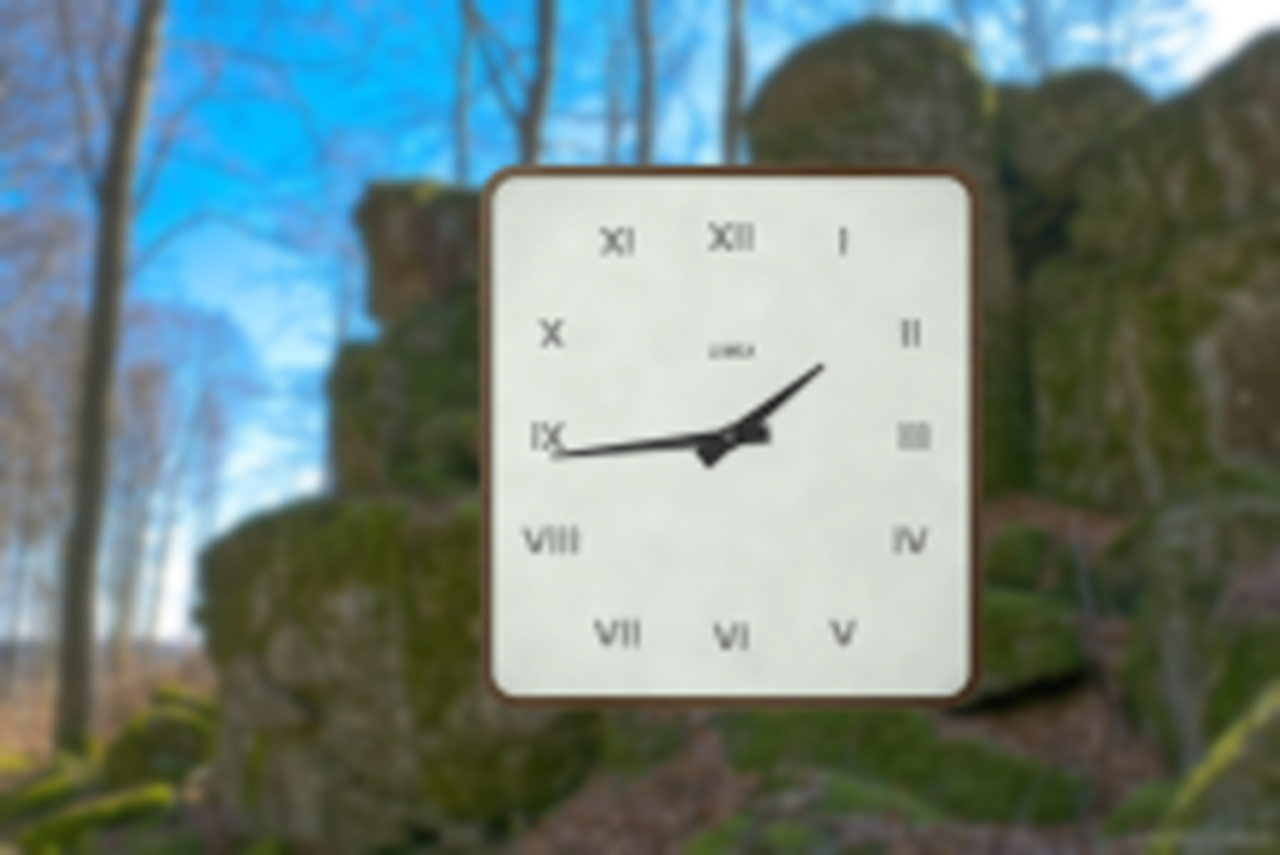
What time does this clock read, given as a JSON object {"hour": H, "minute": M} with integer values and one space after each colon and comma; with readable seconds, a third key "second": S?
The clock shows {"hour": 1, "minute": 44}
